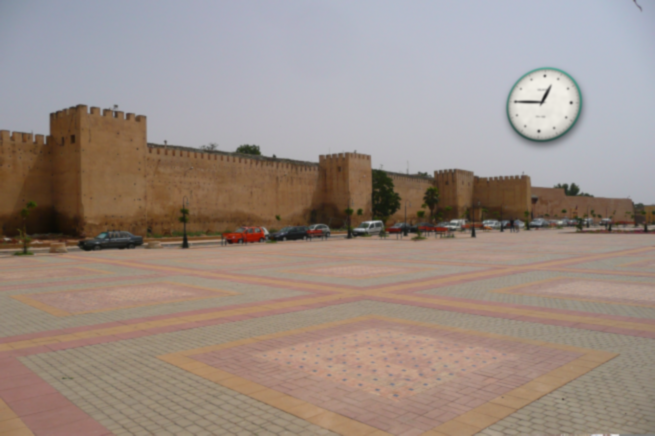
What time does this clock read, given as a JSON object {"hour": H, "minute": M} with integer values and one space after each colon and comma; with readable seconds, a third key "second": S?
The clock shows {"hour": 12, "minute": 45}
